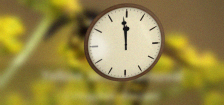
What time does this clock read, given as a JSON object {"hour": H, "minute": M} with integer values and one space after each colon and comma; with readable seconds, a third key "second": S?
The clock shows {"hour": 11, "minute": 59}
